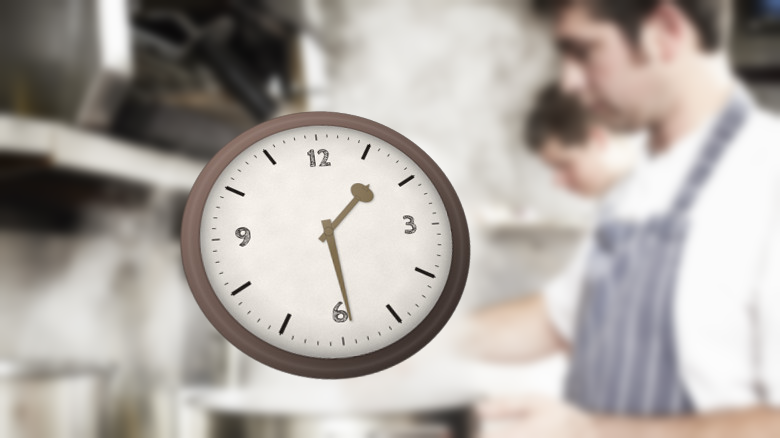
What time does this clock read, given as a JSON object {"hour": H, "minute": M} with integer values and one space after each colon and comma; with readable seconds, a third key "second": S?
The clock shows {"hour": 1, "minute": 29}
